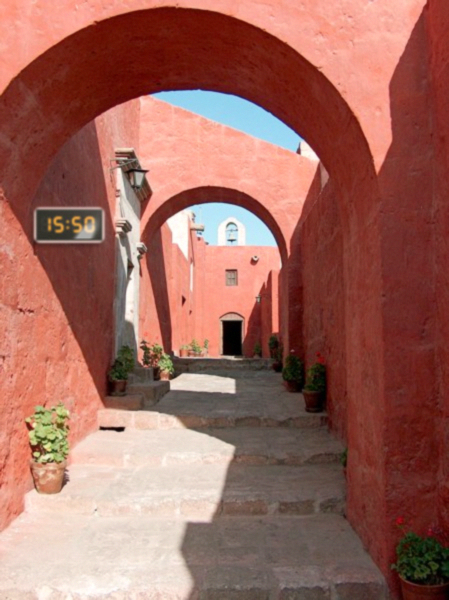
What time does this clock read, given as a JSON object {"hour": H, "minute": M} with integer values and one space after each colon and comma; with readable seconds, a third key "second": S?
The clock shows {"hour": 15, "minute": 50}
